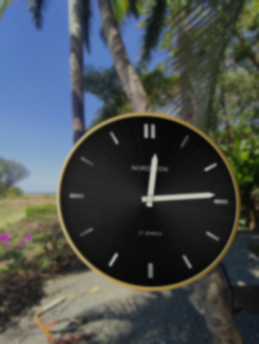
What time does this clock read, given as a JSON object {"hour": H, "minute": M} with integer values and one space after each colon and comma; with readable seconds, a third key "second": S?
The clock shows {"hour": 12, "minute": 14}
